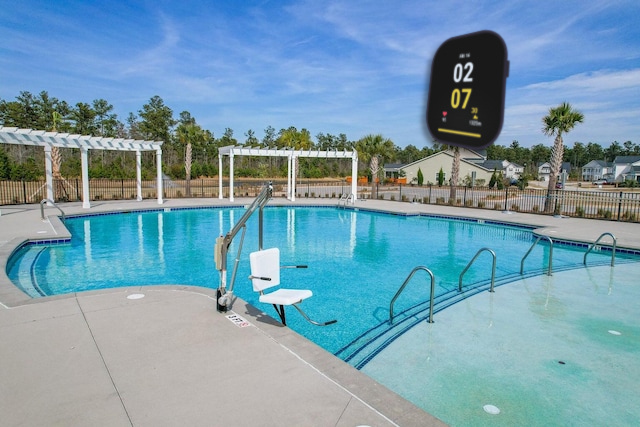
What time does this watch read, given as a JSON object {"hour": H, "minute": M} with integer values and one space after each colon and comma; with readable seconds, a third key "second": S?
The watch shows {"hour": 2, "minute": 7}
